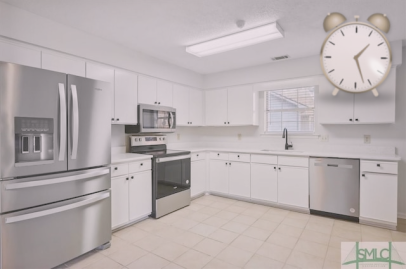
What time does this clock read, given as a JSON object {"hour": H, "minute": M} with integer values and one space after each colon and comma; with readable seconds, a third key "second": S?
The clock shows {"hour": 1, "minute": 27}
